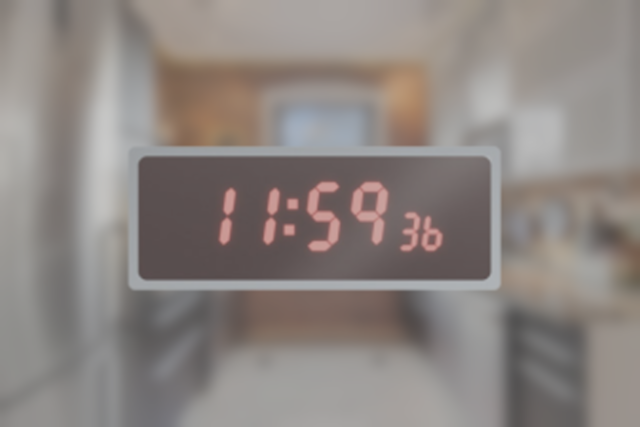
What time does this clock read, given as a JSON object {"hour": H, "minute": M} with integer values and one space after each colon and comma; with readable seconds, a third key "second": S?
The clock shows {"hour": 11, "minute": 59, "second": 36}
